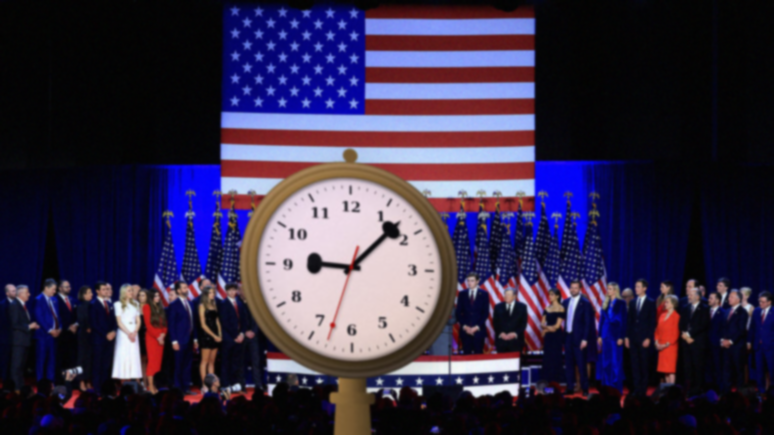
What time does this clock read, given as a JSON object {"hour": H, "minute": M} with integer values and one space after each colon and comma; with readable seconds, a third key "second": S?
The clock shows {"hour": 9, "minute": 7, "second": 33}
